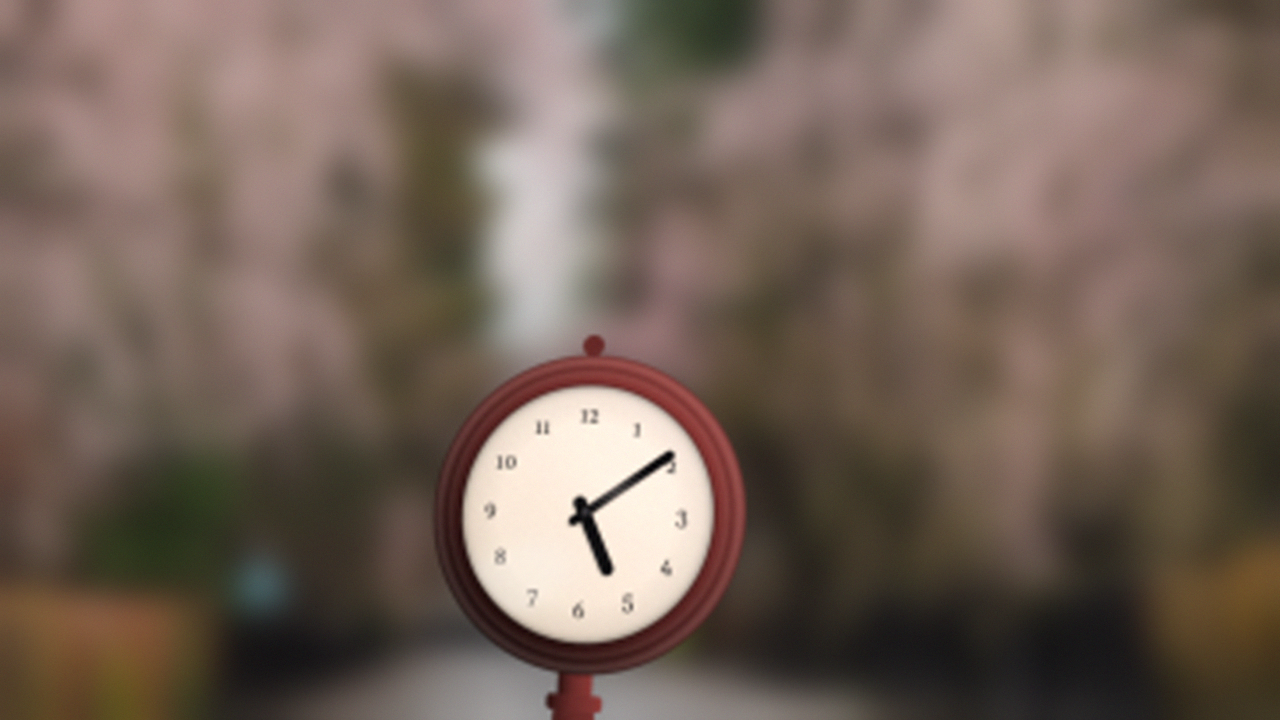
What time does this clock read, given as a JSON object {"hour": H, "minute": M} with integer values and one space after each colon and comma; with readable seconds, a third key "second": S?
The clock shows {"hour": 5, "minute": 9}
